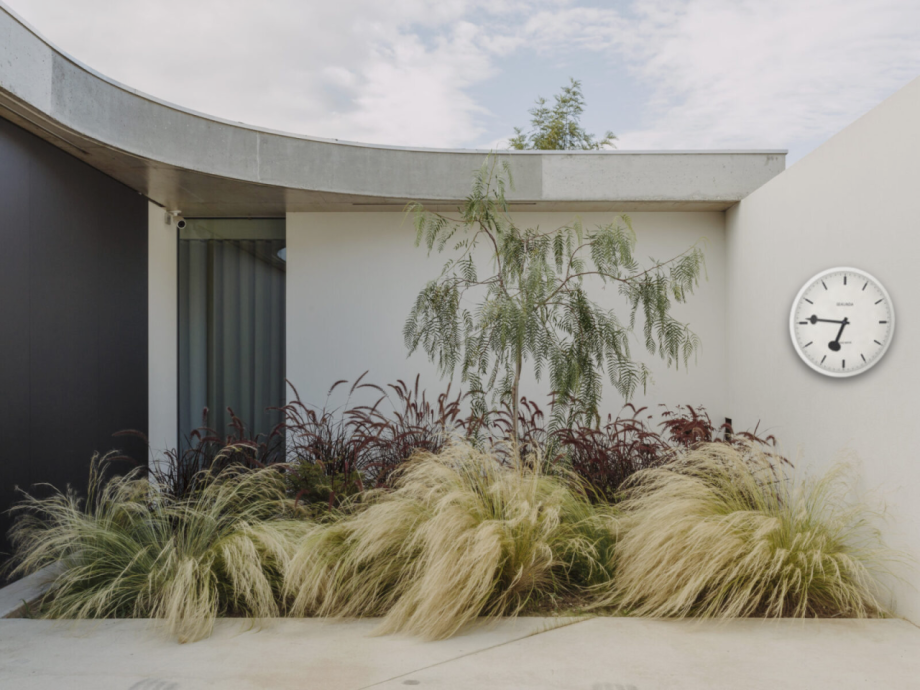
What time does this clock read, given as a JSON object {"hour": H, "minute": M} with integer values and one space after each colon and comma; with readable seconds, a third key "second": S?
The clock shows {"hour": 6, "minute": 46}
